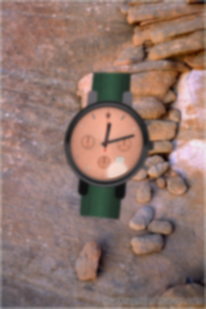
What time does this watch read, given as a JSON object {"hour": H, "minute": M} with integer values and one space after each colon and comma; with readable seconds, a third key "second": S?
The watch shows {"hour": 12, "minute": 12}
